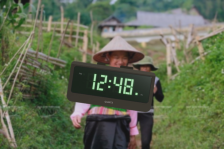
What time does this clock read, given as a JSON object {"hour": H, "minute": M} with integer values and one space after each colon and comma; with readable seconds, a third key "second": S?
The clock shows {"hour": 12, "minute": 48}
